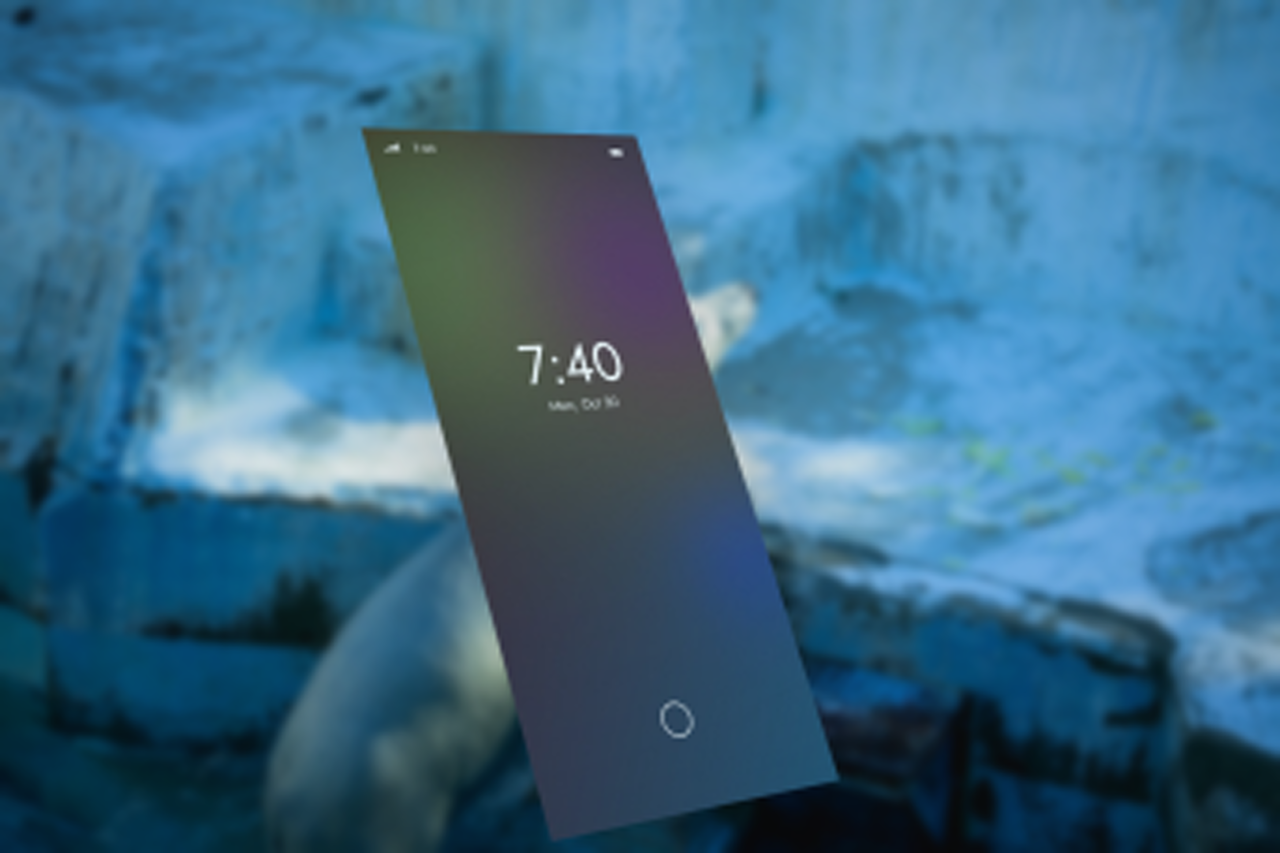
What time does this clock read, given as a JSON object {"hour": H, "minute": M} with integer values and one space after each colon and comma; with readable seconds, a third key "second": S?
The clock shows {"hour": 7, "minute": 40}
